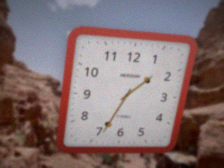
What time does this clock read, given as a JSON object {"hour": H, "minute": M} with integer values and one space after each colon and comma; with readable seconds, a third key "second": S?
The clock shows {"hour": 1, "minute": 34}
